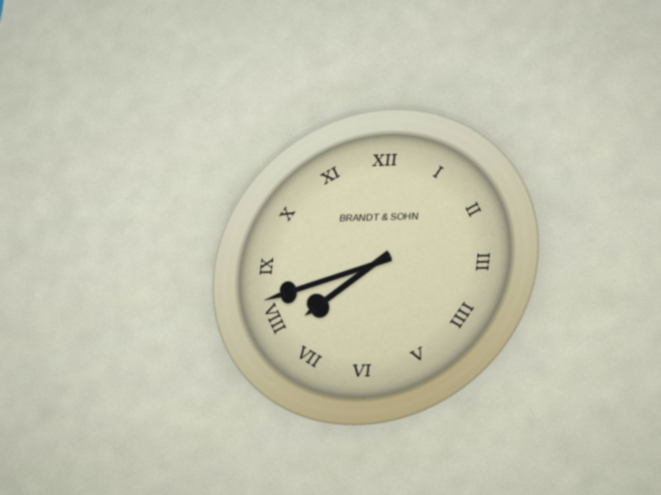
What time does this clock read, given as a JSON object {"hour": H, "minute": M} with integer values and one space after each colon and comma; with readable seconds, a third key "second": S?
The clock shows {"hour": 7, "minute": 42}
